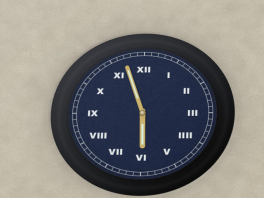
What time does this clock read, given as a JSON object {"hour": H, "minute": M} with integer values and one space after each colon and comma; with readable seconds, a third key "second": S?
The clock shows {"hour": 5, "minute": 57}
